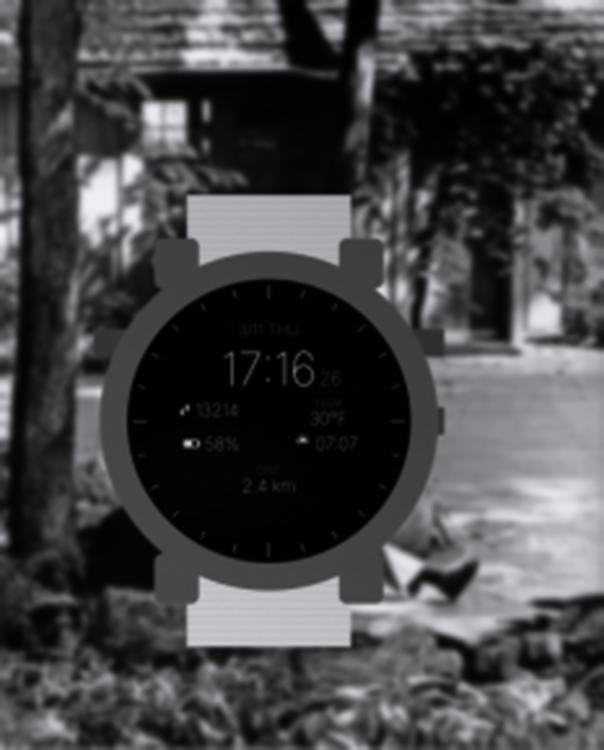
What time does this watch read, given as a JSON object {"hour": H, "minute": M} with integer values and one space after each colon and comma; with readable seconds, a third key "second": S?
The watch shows {"hour": 17, "minute": 16}
